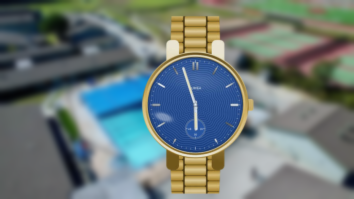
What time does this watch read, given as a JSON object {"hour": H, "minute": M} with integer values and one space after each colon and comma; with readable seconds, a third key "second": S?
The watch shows {"hour": 5, "minute": 57}
